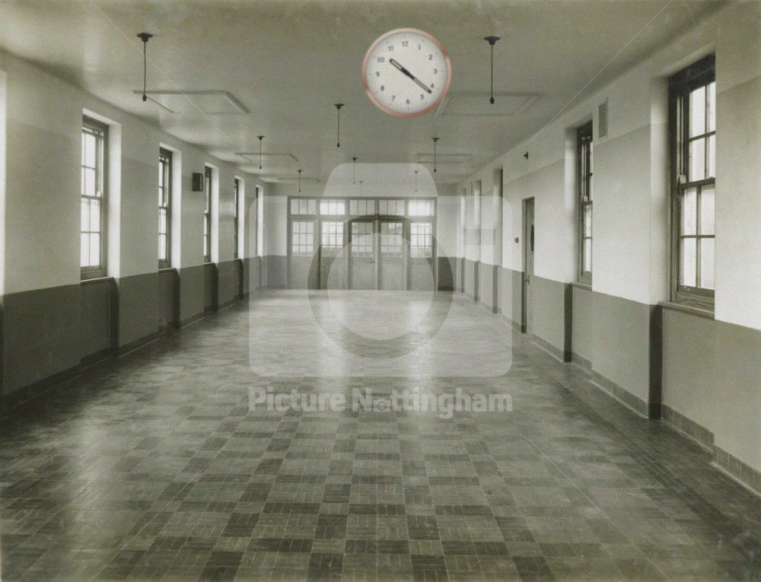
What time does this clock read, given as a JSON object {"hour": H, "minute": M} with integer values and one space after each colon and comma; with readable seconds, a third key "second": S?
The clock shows {"hour": 10, "minute": 22}
